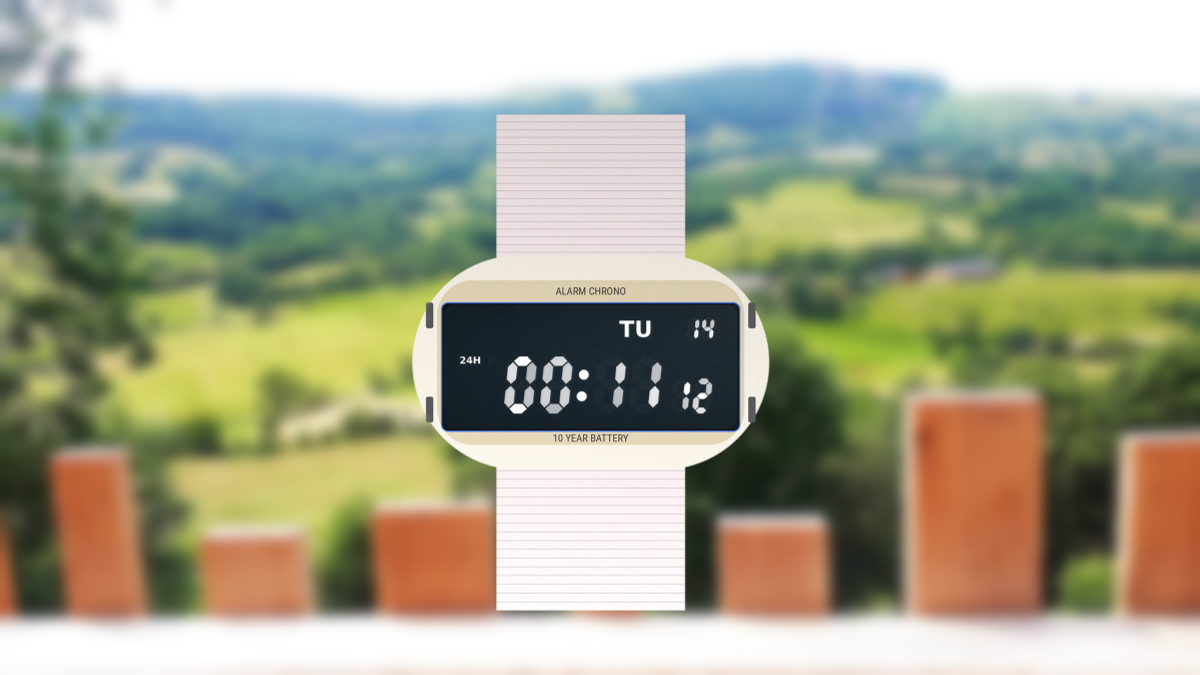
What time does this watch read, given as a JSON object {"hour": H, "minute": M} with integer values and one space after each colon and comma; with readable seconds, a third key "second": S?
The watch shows {"hour": 0, "minute": 11, "second": 12}
